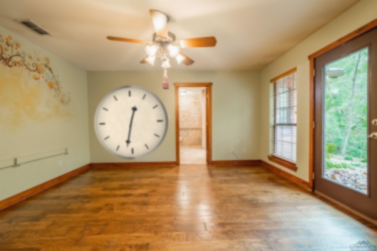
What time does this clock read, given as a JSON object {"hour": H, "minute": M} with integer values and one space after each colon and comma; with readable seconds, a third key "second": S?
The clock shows {"hour": 12, "minute": 32}
